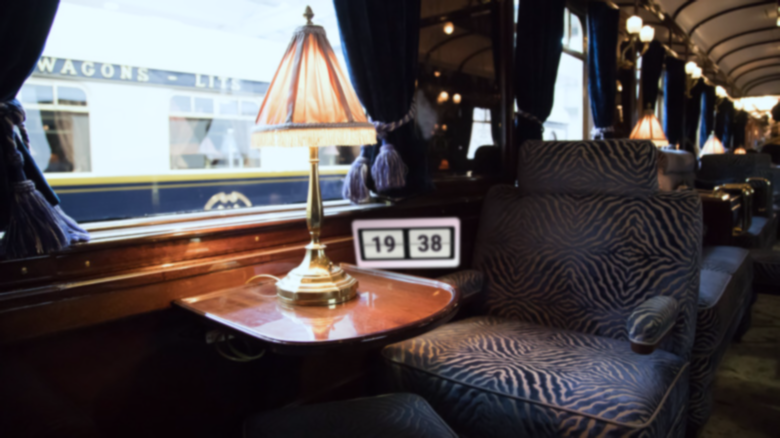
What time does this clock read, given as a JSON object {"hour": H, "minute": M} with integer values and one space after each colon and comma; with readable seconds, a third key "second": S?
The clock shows {"hour": 19, "minute": 38}
